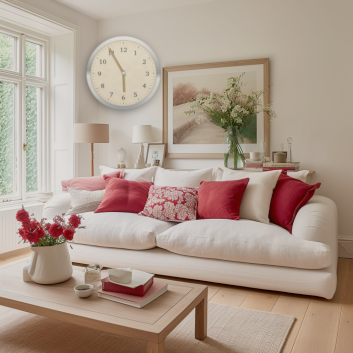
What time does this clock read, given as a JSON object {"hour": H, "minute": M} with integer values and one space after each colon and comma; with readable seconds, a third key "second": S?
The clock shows {"hour": 5, "minute": 55}
